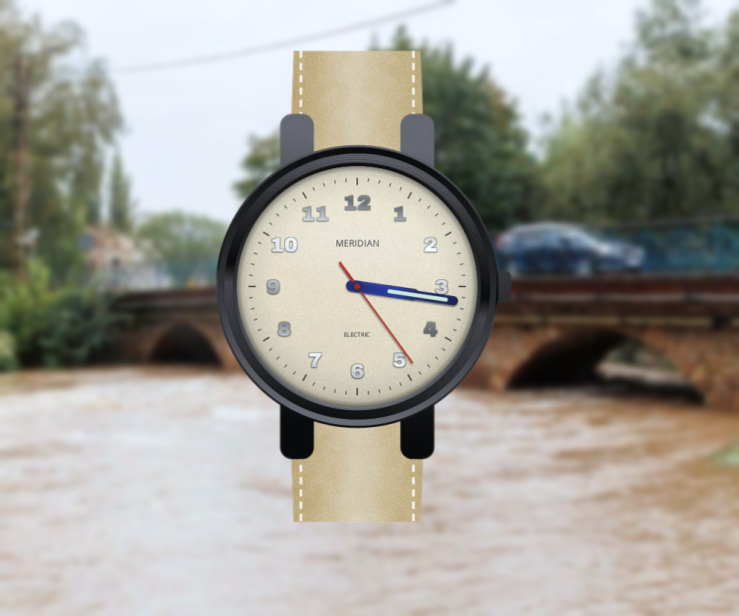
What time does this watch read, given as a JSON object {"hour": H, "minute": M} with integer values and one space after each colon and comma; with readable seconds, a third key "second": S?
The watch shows {"hour": 3, "minute": 16, "second": 24}
